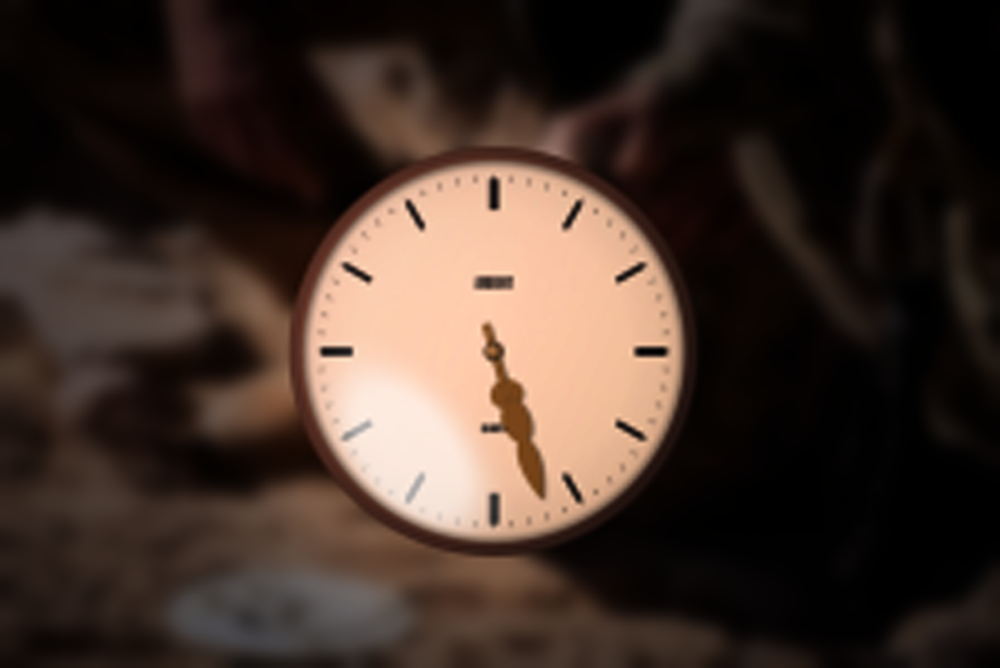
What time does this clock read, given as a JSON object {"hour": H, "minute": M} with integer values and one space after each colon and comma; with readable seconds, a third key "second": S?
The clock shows {"hour": 5, "minute": 27}
